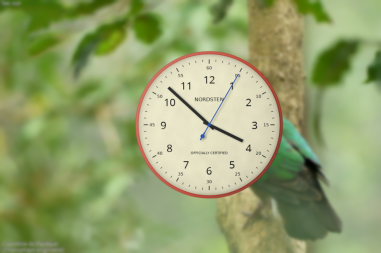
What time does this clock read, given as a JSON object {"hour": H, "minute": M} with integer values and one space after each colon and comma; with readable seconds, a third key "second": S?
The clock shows {"hour": 3, "minute": 52, "second": 5}
